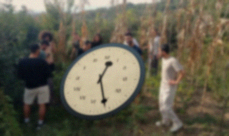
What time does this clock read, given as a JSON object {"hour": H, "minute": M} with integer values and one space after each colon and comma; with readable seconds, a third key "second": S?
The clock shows {"hour": 12, "minute": 26}
